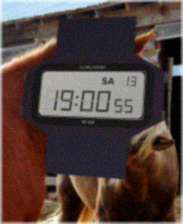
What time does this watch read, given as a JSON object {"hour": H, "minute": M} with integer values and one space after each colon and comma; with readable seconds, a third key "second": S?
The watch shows {"hour": 19, "minute": 0, "second": 55}
